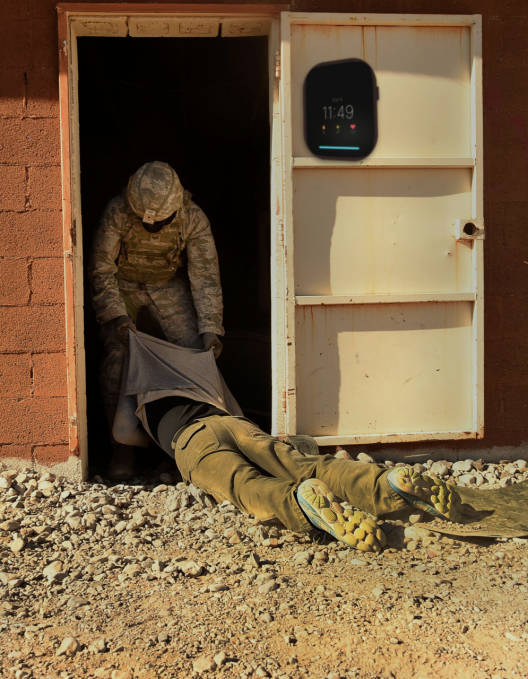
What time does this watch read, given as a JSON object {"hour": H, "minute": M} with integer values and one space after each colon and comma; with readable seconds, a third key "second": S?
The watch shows {"hour": 11, "minute": 49}
